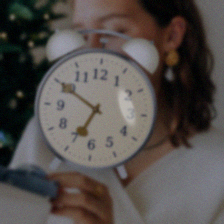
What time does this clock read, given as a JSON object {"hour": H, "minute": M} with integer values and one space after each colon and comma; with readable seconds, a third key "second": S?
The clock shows {"hour": 6, "minute": 50}
